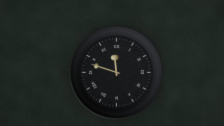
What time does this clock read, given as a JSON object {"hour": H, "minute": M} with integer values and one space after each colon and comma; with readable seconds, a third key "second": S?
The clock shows {"hour": 11, "minute": 48}
